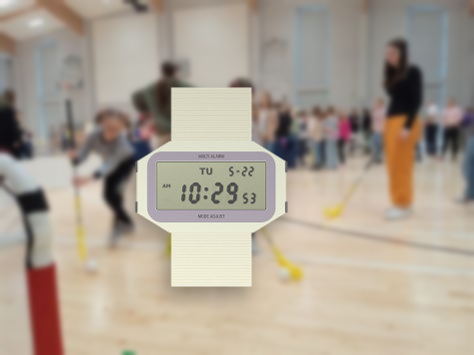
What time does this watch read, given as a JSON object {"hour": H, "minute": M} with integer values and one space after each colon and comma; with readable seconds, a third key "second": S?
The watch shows {"hour": 10, "minute": 29, "second": 53}
